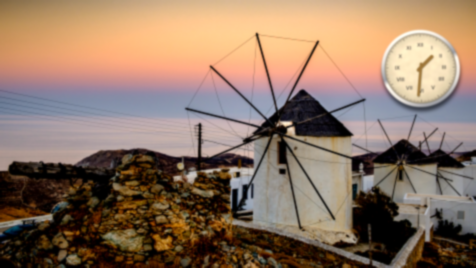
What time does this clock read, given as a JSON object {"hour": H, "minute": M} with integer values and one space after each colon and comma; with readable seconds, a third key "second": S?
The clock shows {"hour": 1, "minute": 31}
